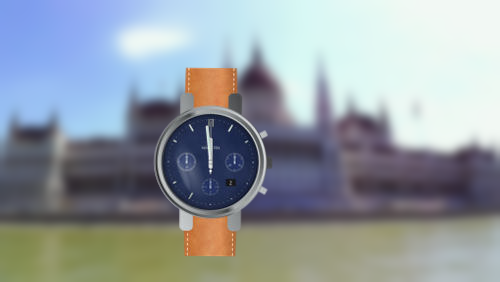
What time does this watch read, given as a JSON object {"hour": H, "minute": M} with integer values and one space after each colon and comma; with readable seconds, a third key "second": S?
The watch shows {"hour": 11, "minute": 59}
